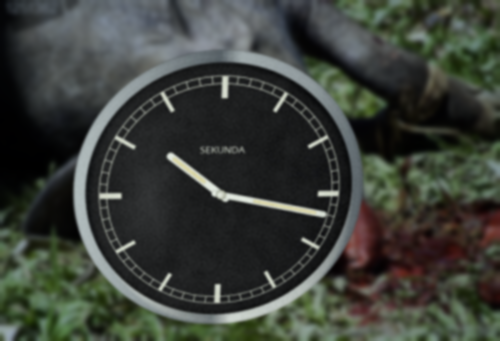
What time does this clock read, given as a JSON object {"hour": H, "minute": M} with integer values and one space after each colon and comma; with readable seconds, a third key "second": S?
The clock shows {"hour": 10, "minute": 17}
